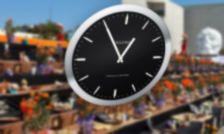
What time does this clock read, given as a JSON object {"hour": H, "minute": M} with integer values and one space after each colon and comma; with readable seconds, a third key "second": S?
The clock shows {"hour": 12, "minute": 55}
